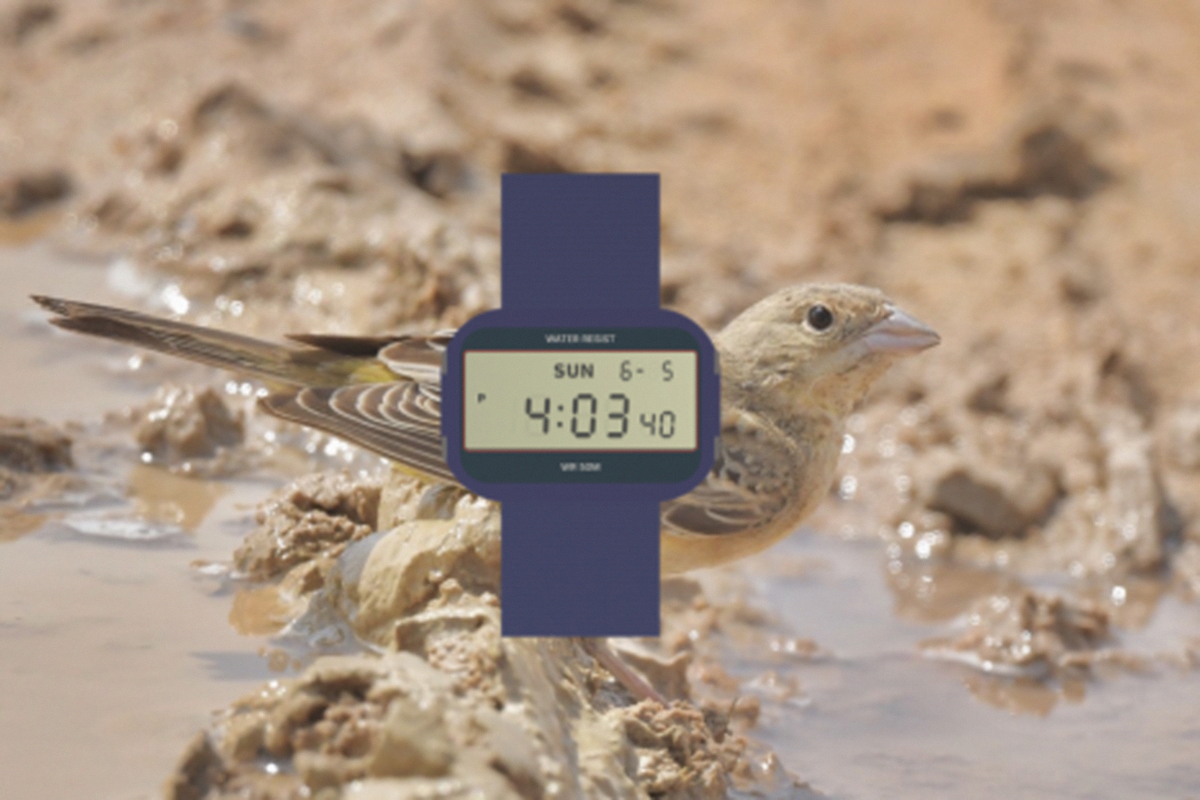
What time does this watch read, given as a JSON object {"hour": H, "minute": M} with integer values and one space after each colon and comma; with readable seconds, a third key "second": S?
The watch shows {"hour": 4, "minute": 3, "second": 40}
